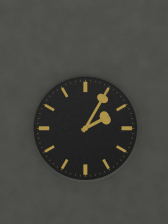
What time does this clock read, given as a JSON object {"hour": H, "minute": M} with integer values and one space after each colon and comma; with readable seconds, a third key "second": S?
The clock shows {"hour": 2, "minute": 5}
